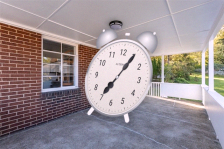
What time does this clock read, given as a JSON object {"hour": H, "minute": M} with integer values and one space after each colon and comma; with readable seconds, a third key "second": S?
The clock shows {"hour": 7, "minute": 5}
